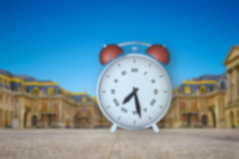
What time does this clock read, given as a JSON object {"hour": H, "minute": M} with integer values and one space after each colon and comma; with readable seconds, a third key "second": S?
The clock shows {"hour": 7, "minute": 28}
